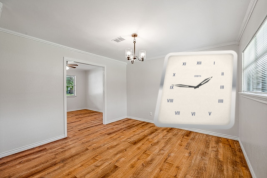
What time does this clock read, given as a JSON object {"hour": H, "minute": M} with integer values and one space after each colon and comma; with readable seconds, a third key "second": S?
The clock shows {"hour": 1, "minute": 46}
